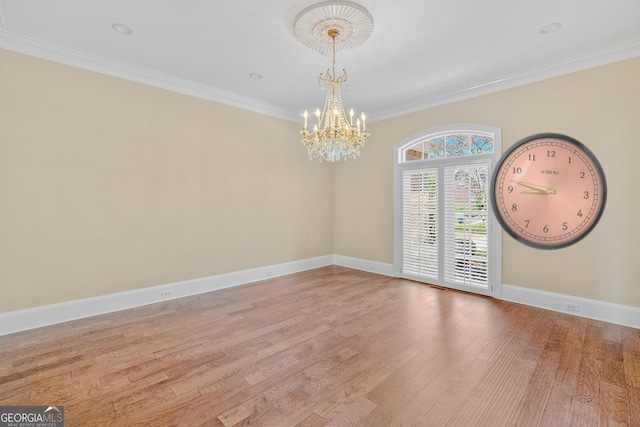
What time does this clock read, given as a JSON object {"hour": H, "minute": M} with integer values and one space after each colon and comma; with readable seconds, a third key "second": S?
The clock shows {"hour": 8, "minute": 47}
